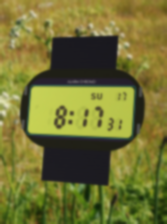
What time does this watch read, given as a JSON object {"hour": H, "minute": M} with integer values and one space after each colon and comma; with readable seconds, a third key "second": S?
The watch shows {"hour": 8, "minute": 17, "second": 31}
